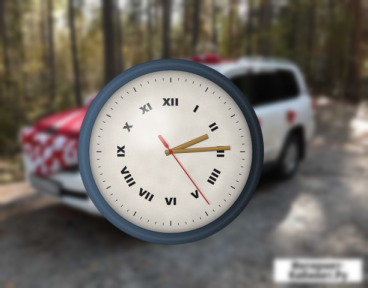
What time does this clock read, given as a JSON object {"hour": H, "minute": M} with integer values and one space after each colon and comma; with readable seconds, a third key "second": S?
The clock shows {"hour": 2, "minute": 14, "second": 24}
